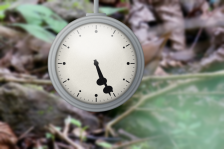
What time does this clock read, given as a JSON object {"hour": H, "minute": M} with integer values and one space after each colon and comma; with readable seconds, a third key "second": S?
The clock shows {"hour": 5, "minute": 26}
